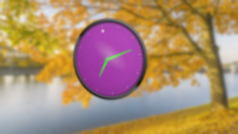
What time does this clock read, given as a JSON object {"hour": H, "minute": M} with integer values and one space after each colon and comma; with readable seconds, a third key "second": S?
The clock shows {"hour": 7, "minute": 13}
